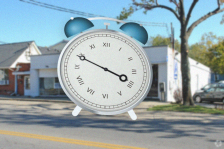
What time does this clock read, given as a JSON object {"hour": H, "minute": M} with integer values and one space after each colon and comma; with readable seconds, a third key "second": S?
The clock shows {"hour": 3, "minute": 49}
